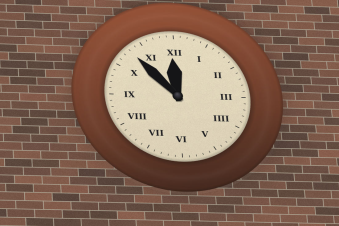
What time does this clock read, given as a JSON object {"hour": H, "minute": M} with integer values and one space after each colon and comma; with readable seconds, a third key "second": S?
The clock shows {"hour": 11, "minute": 53}
